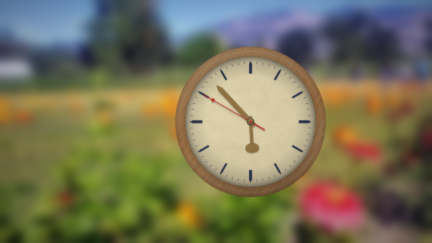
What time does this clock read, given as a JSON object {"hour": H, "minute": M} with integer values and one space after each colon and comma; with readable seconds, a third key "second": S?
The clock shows {"hour": 5, "minute": 52, "second": 50}
